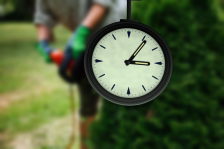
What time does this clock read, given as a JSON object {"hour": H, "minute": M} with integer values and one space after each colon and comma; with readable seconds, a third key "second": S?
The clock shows {"hour": 3, "minute": 6}
